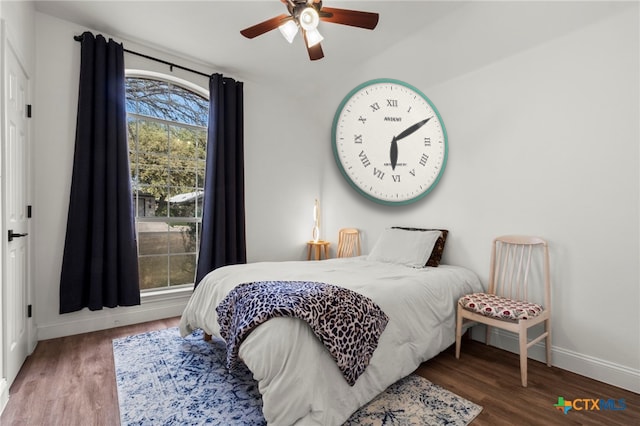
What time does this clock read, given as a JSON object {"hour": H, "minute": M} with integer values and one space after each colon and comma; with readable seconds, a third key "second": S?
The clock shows {"hour": 6, "minute": 10}
